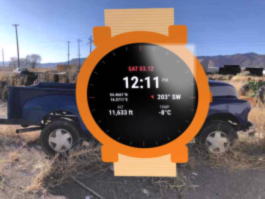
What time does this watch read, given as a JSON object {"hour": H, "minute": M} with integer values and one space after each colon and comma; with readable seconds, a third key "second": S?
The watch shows {"hour": 12, "minute": 11}
